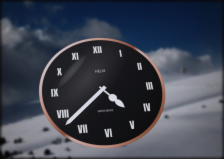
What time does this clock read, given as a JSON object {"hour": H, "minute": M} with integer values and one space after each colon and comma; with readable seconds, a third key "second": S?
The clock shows {"hour": 4, "minute": 38}
